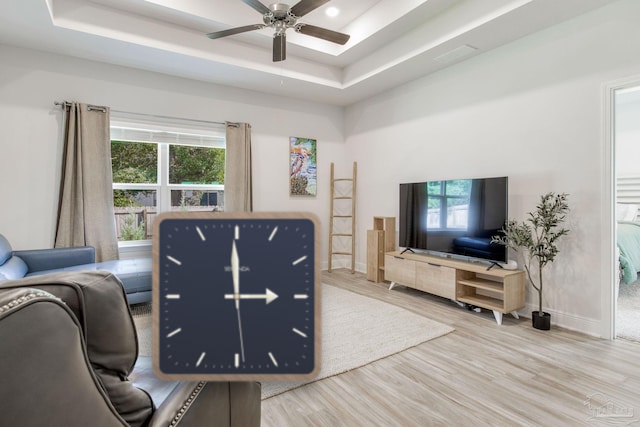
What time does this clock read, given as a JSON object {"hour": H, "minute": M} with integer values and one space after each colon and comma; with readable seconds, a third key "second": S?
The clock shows {"hour": 2, "minute": 59, "second": 29}
